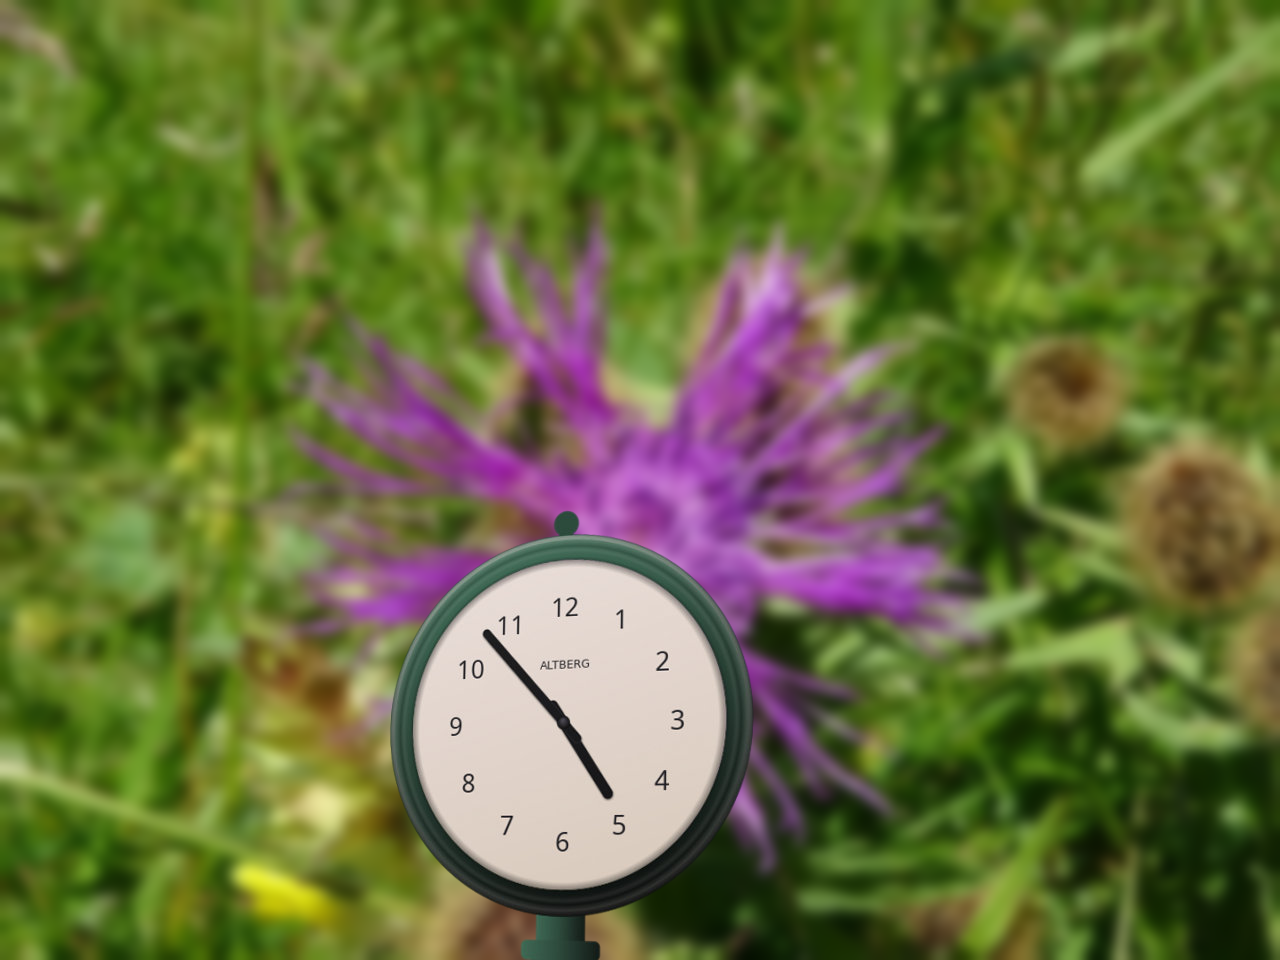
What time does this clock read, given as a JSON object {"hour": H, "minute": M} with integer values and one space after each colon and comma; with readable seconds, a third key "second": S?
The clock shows {"hour": 4, "minute": 53}
